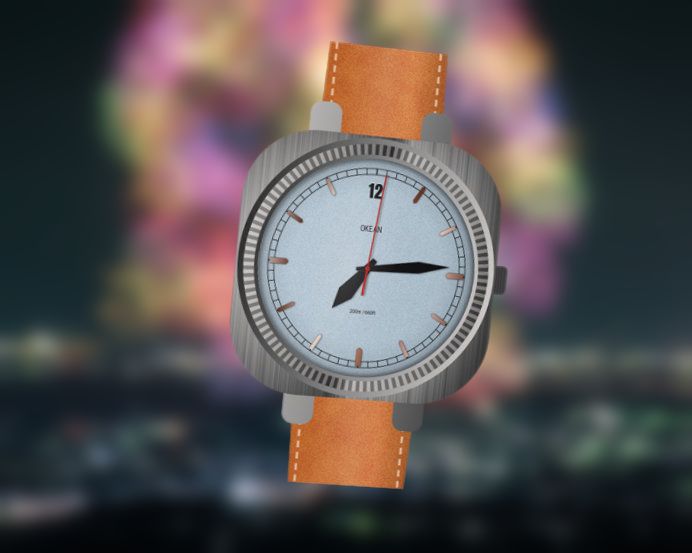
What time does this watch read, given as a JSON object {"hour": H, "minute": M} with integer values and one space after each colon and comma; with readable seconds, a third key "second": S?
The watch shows {"hour": 7, "minute": 14, "second": 1}
